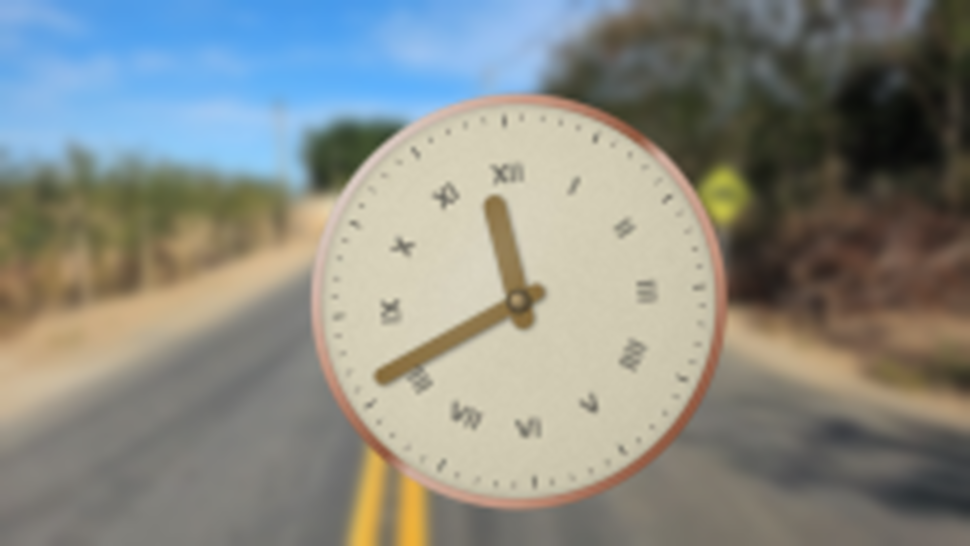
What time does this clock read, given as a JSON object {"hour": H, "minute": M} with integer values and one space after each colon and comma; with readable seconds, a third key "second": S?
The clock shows {"hour": 11, "minute": 41}
